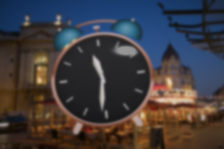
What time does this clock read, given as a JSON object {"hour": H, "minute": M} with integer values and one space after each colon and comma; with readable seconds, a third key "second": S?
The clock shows {"hour": 11, "minute": 31}
